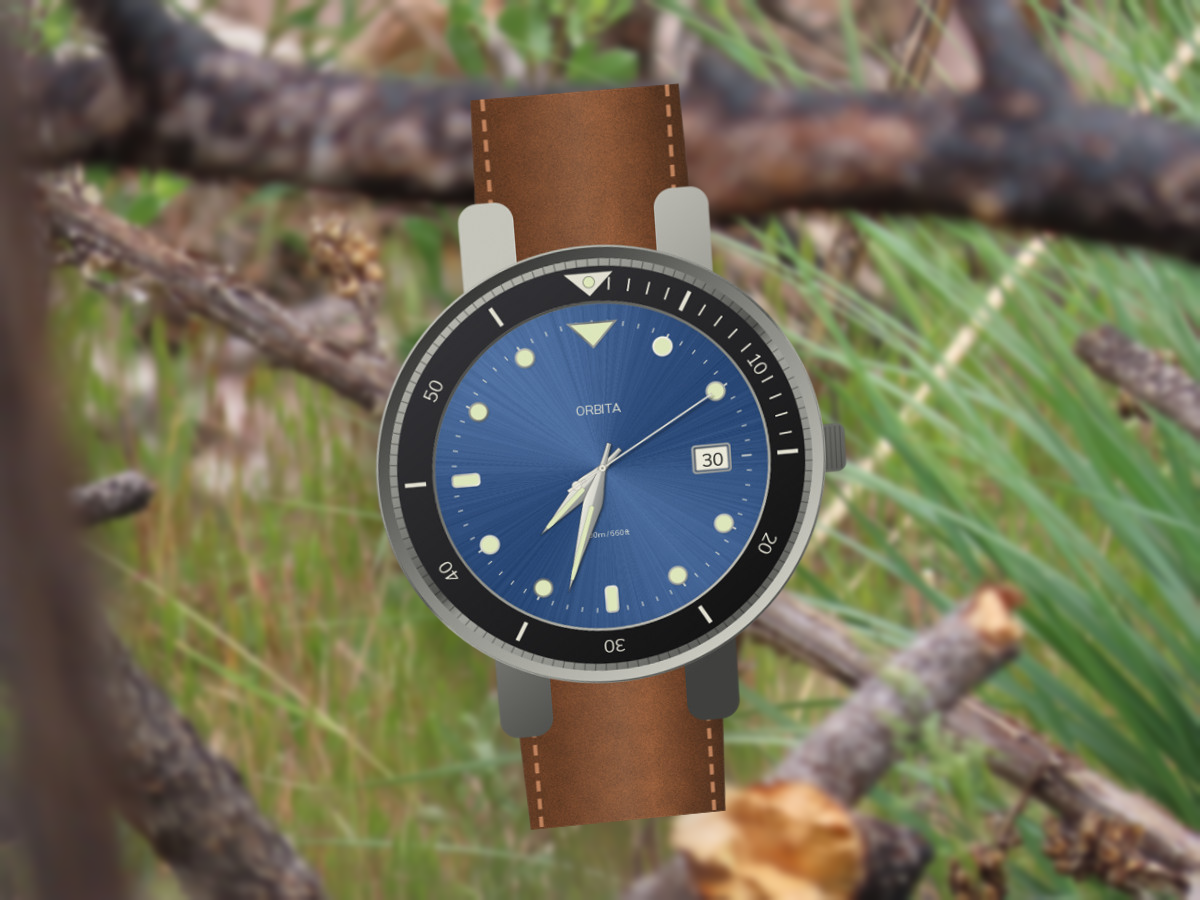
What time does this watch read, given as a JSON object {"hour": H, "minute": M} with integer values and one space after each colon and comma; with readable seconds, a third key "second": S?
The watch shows {"hour": 7, "minute": 33, "second": 10}
